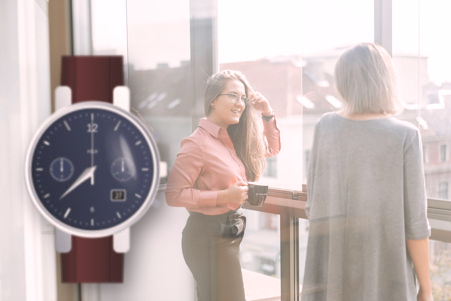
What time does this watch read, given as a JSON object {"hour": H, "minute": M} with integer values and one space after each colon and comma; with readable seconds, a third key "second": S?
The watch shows {"hour": 7, "minute": 38}
